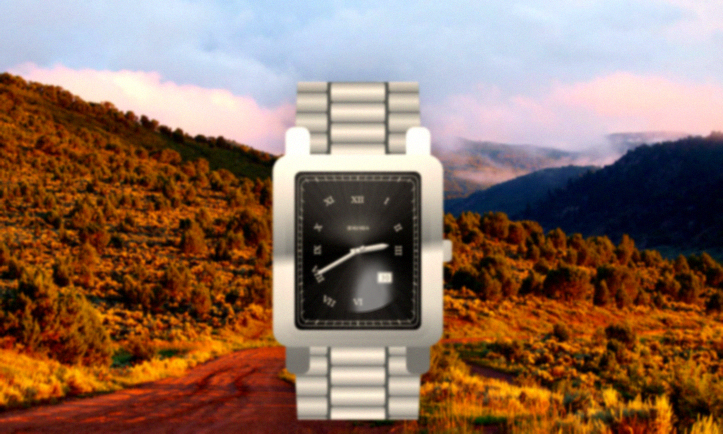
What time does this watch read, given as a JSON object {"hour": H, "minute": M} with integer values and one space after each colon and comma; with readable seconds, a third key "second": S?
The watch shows {"hour": 2, "minute": 40}
